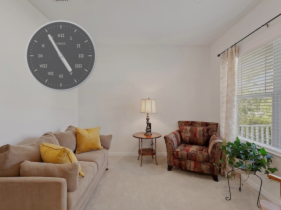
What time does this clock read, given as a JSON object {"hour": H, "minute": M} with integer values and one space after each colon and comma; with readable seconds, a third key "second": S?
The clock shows {"hour": 4, "minute": 55}
